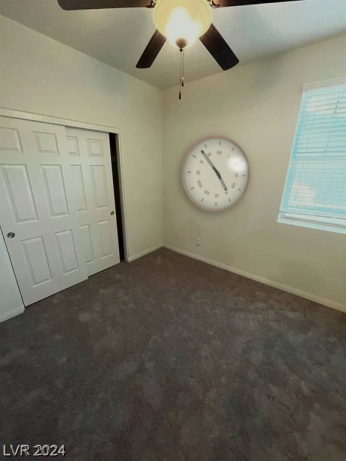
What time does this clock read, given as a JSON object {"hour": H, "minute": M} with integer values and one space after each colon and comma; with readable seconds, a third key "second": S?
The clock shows {"hour": 4, "minute": 53}
